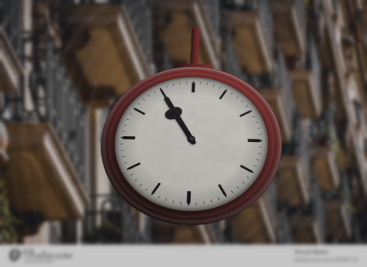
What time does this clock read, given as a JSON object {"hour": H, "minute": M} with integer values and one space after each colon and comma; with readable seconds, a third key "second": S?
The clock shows {"hour": 10, "minute": 55}
